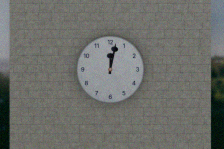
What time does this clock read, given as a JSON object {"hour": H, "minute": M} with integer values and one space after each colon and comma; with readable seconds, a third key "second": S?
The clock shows {"hour": 12, "minute": 2}
